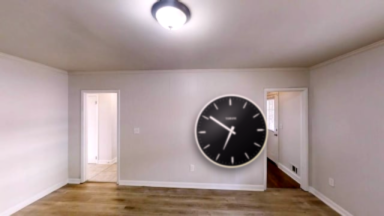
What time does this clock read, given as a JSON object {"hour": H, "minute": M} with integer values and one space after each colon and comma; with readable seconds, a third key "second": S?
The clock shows {"hour": 6, "minute": 51}
